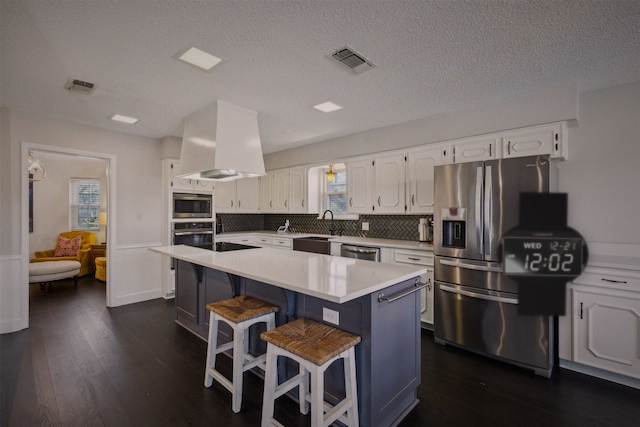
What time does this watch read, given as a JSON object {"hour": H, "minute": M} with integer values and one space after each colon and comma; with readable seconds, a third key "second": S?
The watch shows {"hour": 12, "minute": 2}
